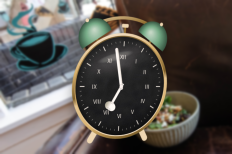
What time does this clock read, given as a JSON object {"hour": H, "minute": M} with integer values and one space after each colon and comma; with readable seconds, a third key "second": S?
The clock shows {"hour": 6, "minute": 58}
